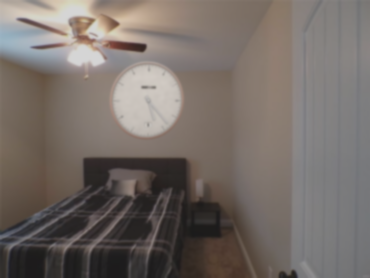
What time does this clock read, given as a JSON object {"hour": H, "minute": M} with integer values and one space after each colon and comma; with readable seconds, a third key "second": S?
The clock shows {"hour": 5, "minute": 23}
